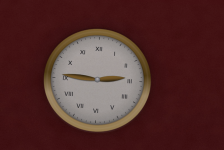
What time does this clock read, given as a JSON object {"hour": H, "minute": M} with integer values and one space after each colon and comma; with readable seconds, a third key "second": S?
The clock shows {"hour": 2, "minute": 46}
